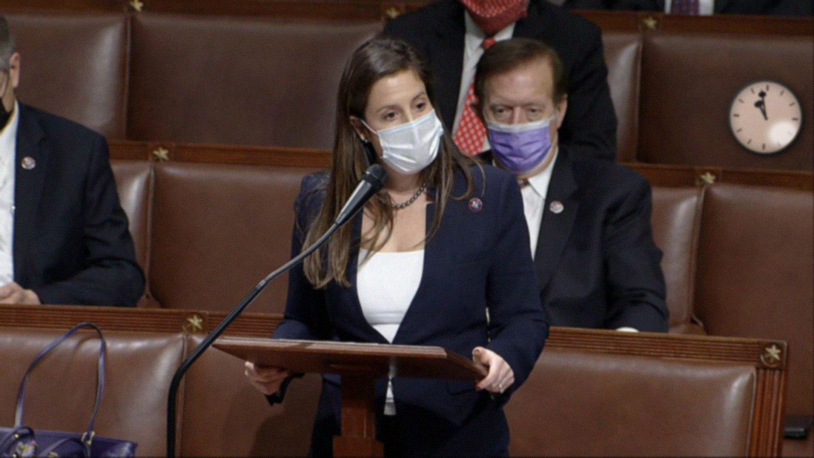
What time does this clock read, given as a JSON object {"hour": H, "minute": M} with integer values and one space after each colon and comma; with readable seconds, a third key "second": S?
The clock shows {"hour": 10, "minute": 58}
